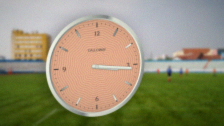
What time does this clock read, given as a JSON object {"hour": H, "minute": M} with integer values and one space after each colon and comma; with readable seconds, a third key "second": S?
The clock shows {"hour": 3, "minute": 16}
